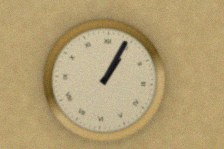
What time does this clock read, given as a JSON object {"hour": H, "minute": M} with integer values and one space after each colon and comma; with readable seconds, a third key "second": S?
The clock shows {"hour": 1, "minute": 4}
